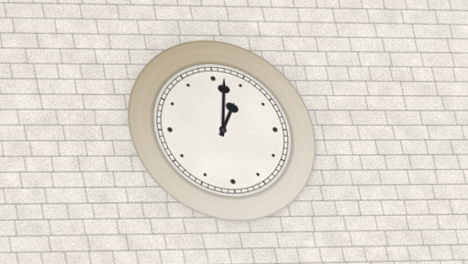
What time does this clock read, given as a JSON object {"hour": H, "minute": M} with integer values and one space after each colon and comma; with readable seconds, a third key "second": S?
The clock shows {"hour": 1, "minute": 2}
